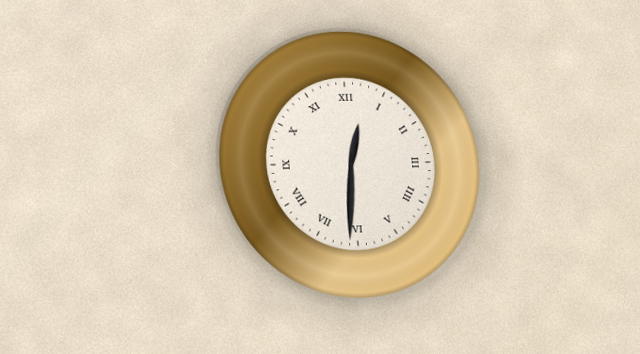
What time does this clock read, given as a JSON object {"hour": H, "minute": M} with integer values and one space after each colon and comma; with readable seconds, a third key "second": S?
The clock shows {"hour": 12, "minute": 31}
